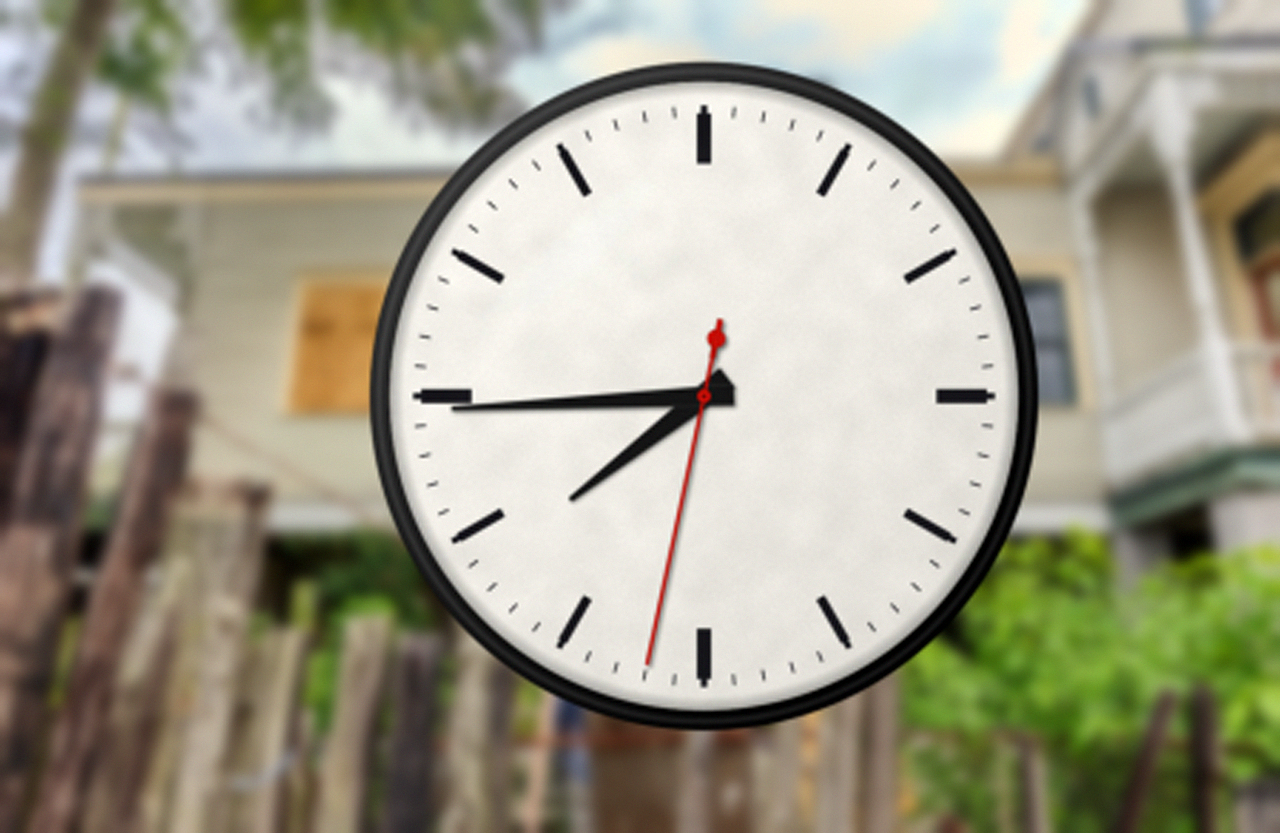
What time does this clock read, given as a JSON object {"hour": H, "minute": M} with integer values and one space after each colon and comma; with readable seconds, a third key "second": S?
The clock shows {"hour": 7, "minute": 44, "second": 32}
